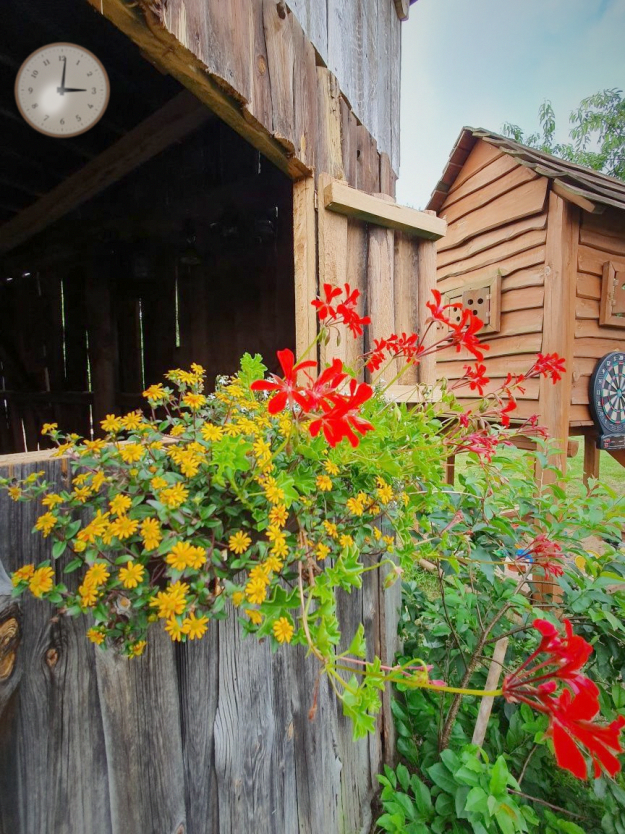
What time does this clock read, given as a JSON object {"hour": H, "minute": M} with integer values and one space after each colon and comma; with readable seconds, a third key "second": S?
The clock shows {"hour": 3, "minute": 1}
